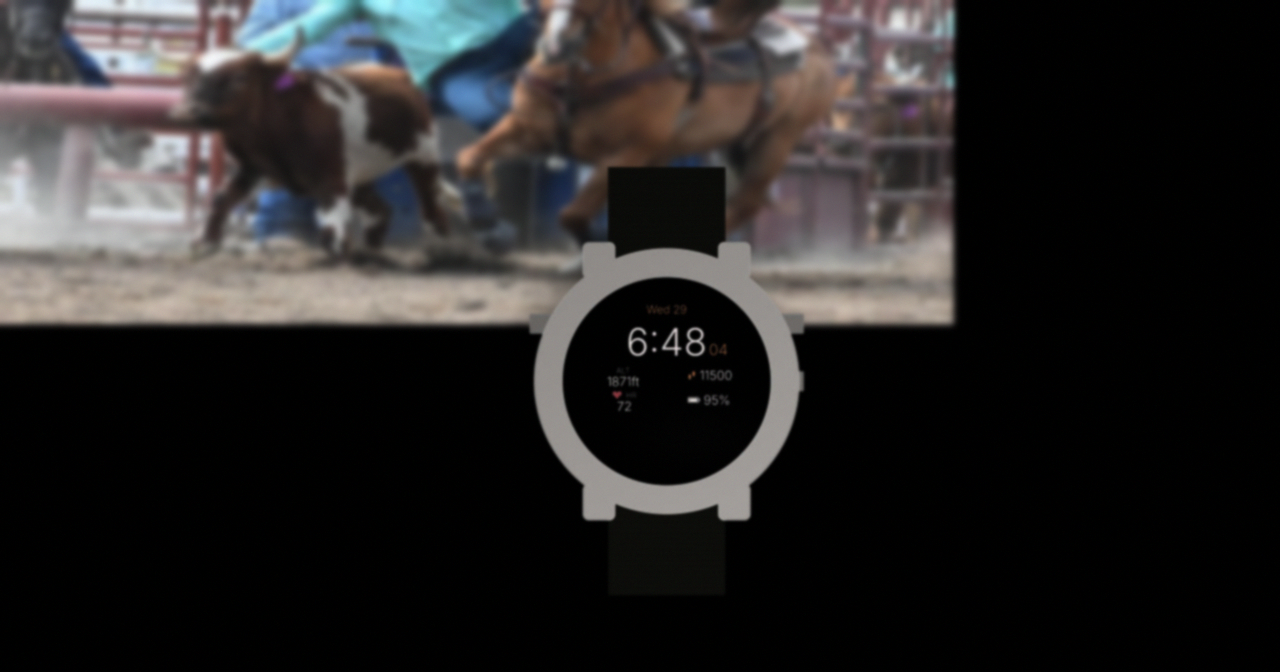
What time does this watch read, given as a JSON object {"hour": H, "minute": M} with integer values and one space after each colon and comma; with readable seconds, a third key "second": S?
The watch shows {"hour": 6, "minute": 48, "second": 4}
